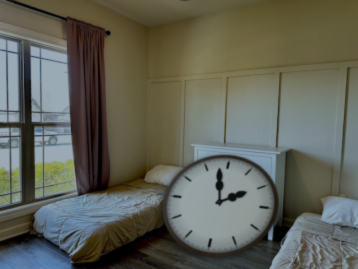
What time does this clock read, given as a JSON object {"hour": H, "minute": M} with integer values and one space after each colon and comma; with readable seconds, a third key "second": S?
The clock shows {"hour": 1, "minute": 58}
